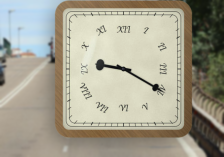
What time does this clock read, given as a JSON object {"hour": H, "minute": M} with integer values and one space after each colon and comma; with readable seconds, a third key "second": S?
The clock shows {"hour": 9, "minute": 20}
